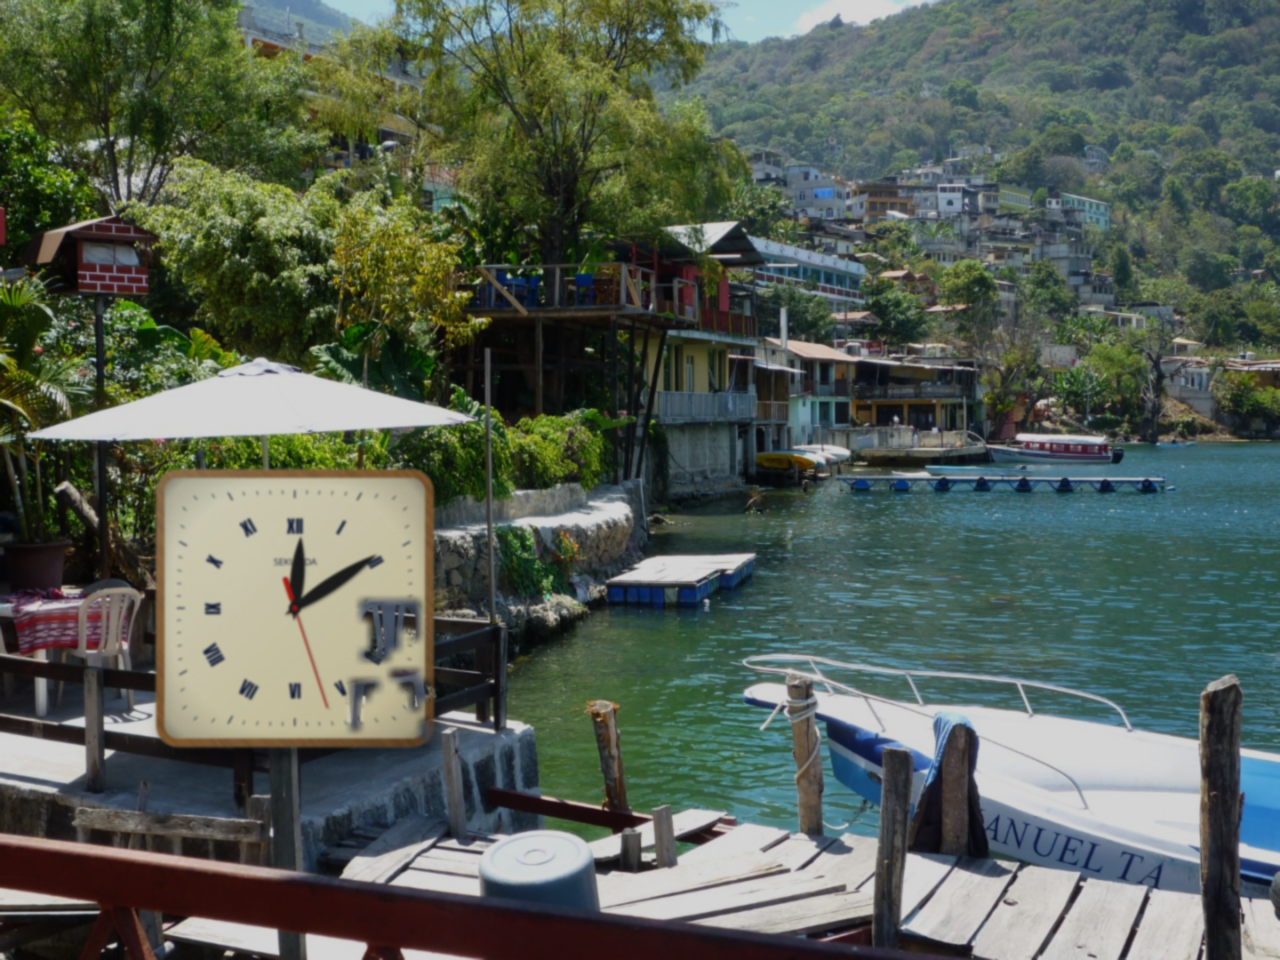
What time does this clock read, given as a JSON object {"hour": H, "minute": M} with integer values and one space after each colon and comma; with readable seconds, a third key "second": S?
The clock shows {"hour": 12, "minute": 9, "second": 27}
